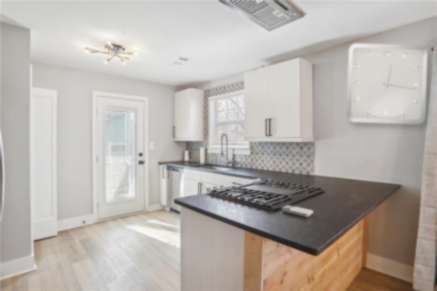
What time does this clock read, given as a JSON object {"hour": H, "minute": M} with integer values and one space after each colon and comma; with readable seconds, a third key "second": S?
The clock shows {"hour": 12, "minute": 16}
